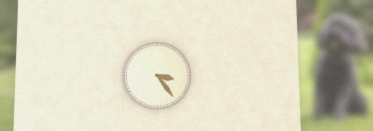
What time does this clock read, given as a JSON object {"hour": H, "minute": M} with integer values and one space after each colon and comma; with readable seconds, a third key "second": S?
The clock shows {"hour": 3, "minute": 24}
